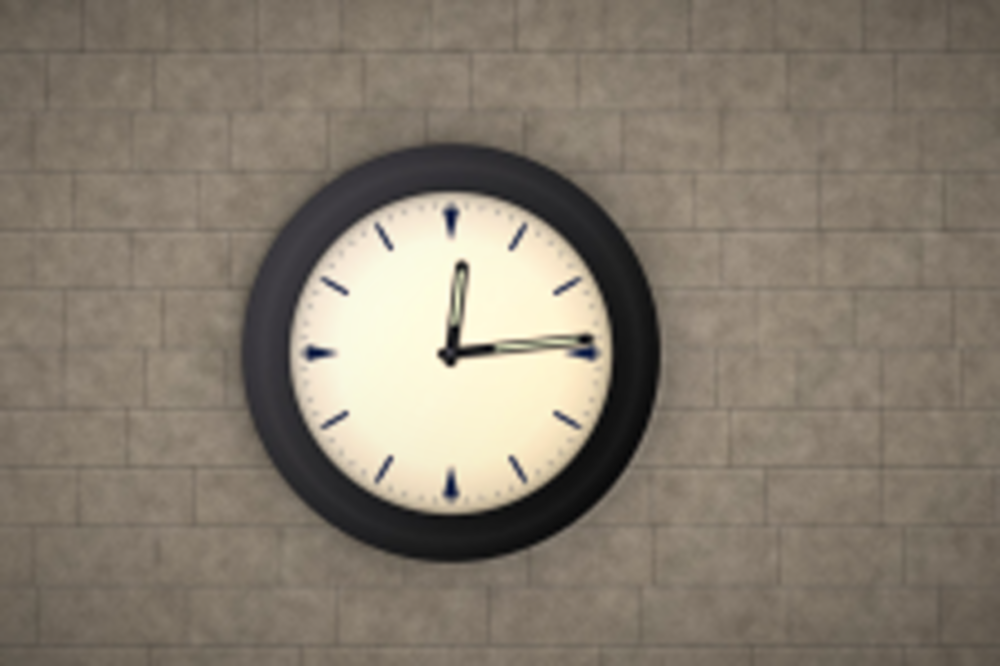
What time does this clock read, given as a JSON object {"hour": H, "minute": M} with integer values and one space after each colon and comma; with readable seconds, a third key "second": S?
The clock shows {"hour": 12, "minute": 14}
